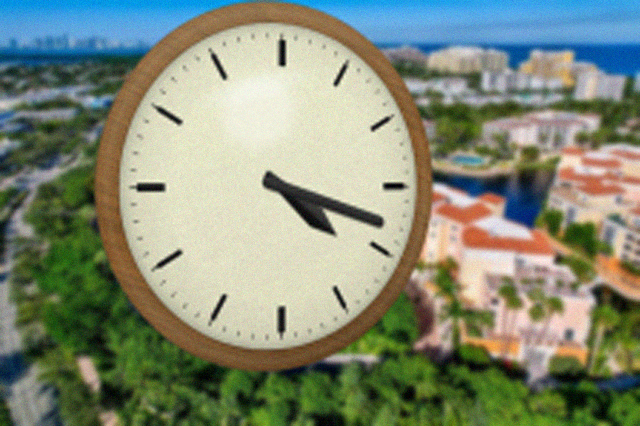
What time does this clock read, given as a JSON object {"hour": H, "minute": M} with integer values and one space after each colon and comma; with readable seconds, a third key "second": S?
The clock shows {"hour": 4, "minute": 18}
